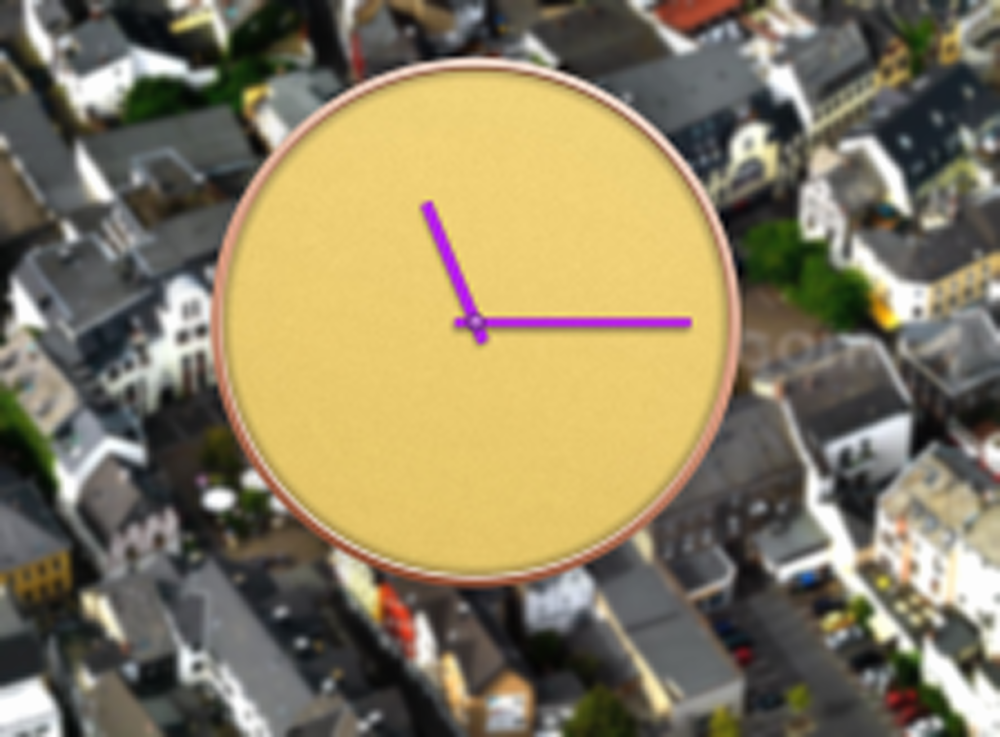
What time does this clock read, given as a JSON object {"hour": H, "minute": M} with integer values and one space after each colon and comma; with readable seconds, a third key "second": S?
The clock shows {"hour": 11, "minute": 15}
